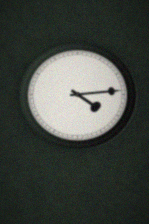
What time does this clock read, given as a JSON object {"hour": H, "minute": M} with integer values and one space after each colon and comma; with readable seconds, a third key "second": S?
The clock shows {"hour": 4, "minute": 14}
